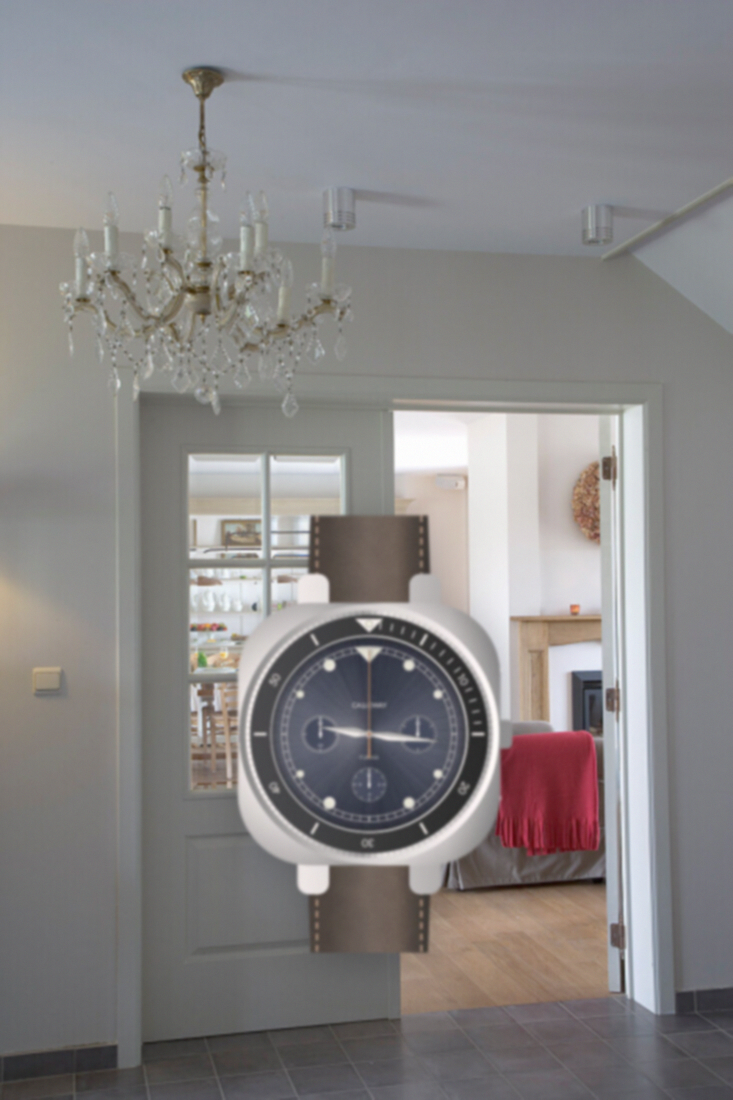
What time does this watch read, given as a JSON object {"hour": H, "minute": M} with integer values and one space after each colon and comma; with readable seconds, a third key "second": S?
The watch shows {"hour": 9, "minute": 16}
